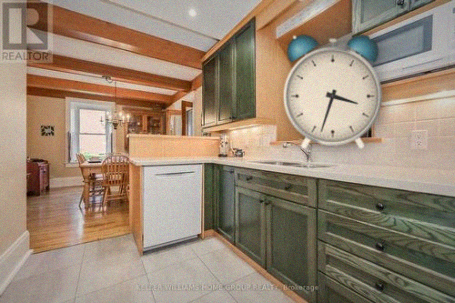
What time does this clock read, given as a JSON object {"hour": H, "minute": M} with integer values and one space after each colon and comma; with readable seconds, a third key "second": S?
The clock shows {"hour": 3, "minute": 33}
